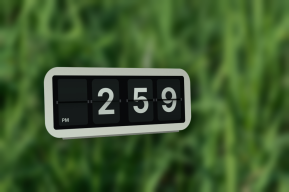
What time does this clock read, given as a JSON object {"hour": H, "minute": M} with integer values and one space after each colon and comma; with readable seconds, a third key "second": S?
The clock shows {"hour": 2, "minute": 59}
